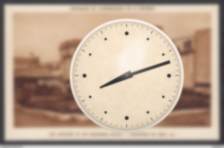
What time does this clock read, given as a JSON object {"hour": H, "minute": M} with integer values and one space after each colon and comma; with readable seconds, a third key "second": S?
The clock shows {"hour": 8, "minute": 12}
